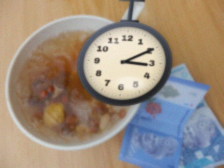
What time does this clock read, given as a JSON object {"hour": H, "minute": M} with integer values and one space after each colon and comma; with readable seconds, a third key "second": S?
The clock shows {"hour": 3, "minute": 10}
